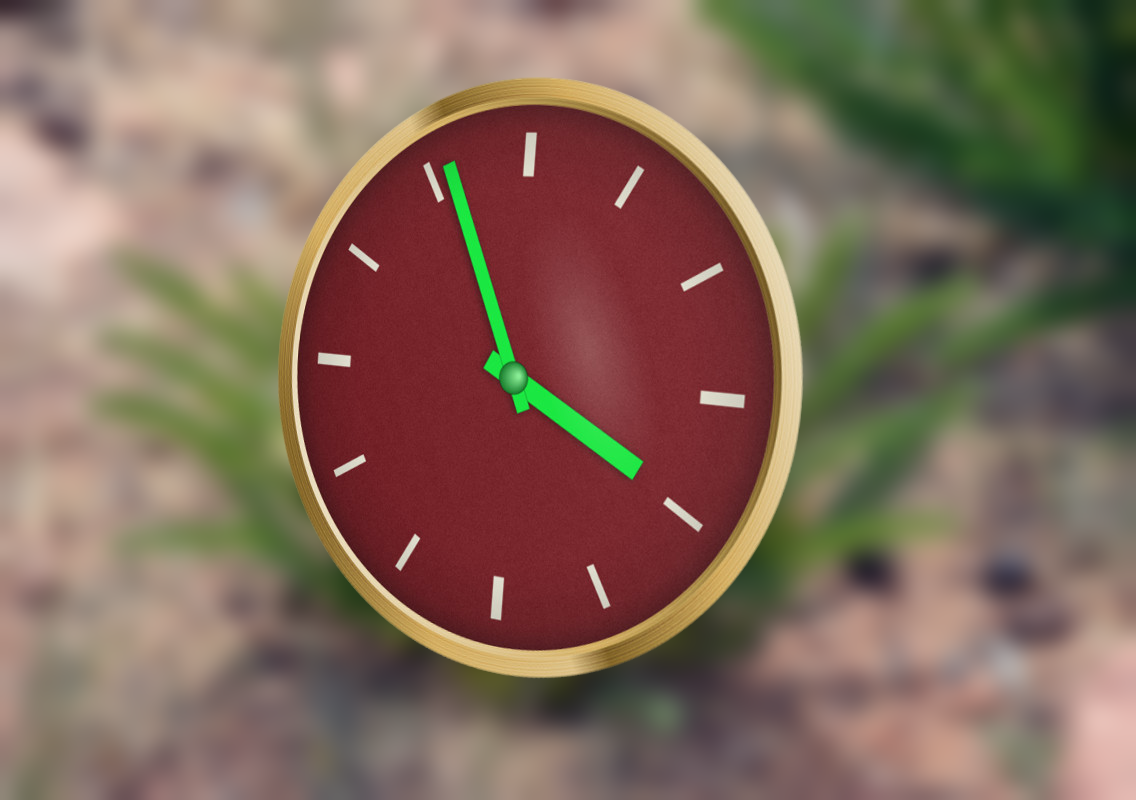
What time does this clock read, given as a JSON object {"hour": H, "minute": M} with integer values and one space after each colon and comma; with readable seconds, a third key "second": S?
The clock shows {"hour": 3, "minute": 56}
